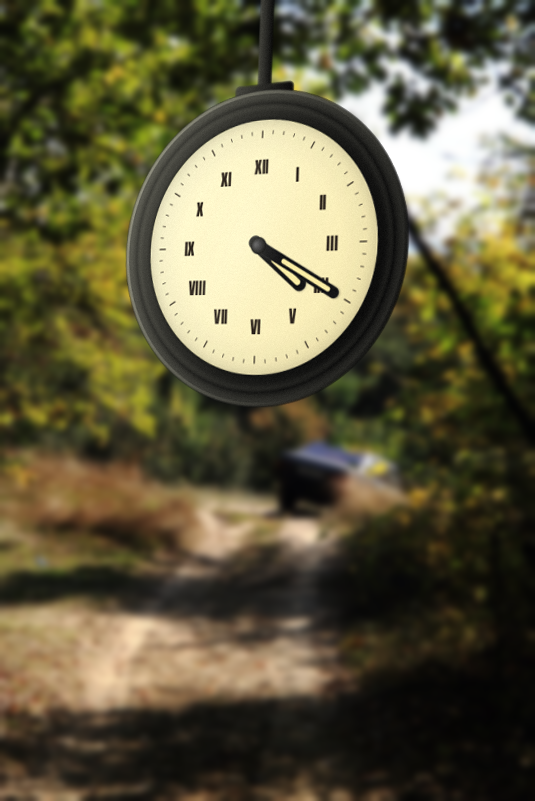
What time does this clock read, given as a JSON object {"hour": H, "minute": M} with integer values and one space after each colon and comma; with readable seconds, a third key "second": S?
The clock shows {"hour": 4, "minute": 20}
